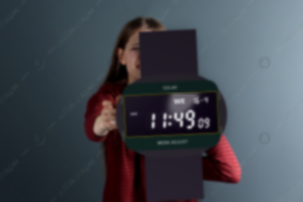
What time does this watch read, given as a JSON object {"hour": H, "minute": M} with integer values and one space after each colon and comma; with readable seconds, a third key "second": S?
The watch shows {"hour": 11, "minute": 49}
